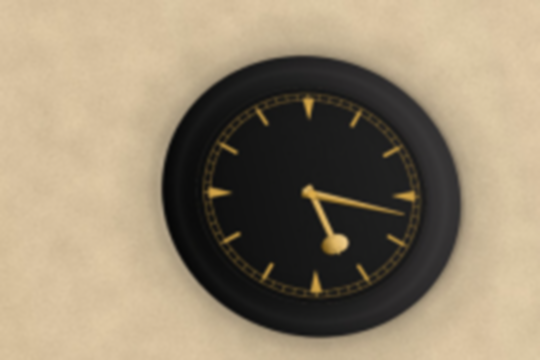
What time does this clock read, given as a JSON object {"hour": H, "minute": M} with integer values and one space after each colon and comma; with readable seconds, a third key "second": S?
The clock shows {"hour": 5, "minute": 17}
